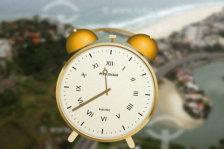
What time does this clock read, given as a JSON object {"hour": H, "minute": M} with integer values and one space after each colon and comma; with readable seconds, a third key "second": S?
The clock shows {"hour": 11, "minute": 39}
